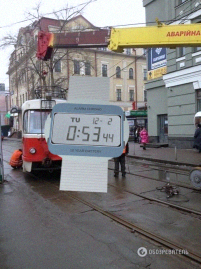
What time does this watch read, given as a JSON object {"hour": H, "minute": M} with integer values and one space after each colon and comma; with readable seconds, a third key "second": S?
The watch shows {"hour": 0, "minute": 53, "second": 44}
